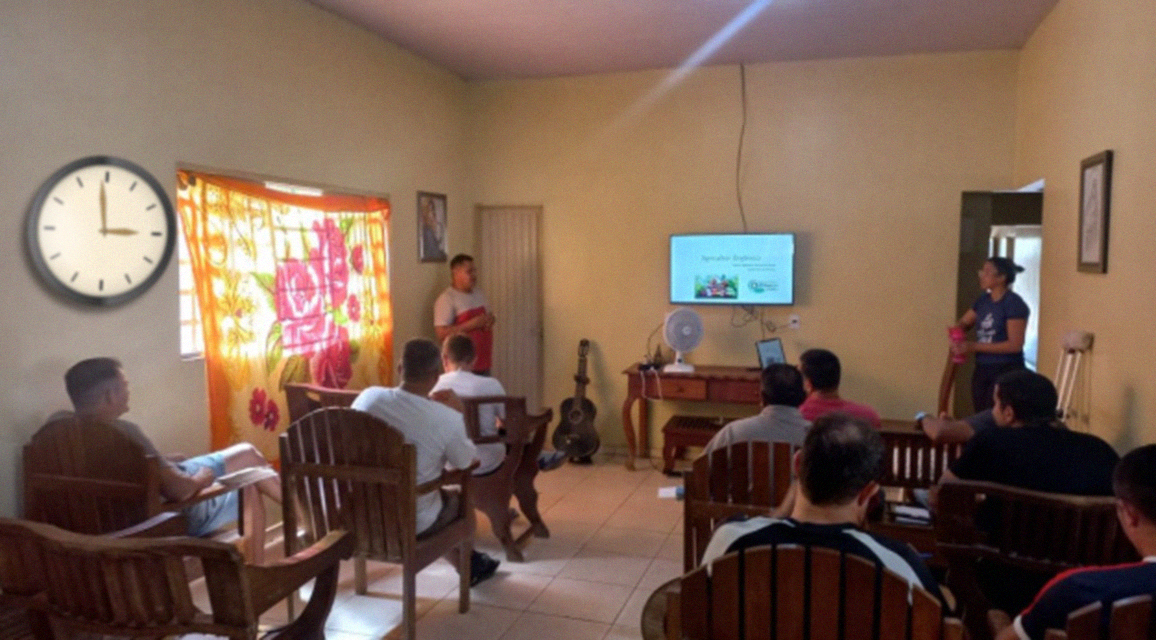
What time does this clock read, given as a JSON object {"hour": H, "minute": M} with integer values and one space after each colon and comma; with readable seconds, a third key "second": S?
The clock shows {"hour": 2, "minute": 59}
